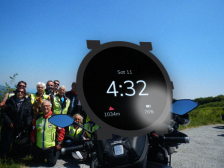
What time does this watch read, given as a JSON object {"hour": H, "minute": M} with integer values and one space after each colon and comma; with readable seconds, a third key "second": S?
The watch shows {"hour": 4, "minute": 32}
